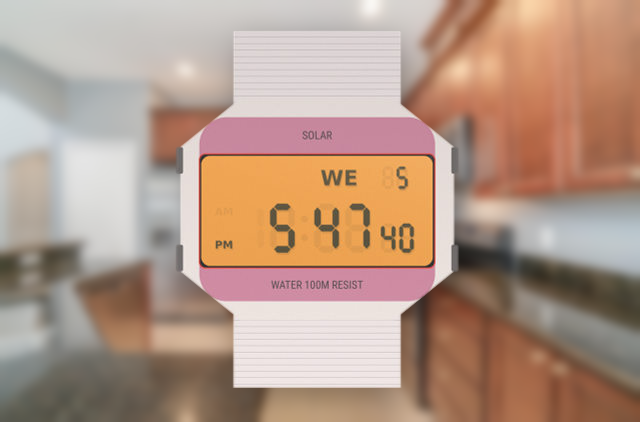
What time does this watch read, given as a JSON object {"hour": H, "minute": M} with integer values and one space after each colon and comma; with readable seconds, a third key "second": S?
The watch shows {"hour": 5, "minute": 47, "second": 40}
